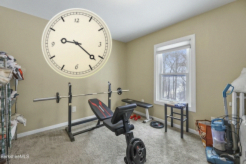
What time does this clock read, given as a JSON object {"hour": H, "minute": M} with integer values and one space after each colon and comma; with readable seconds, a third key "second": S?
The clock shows {"hour": 9, "minute": 22}
